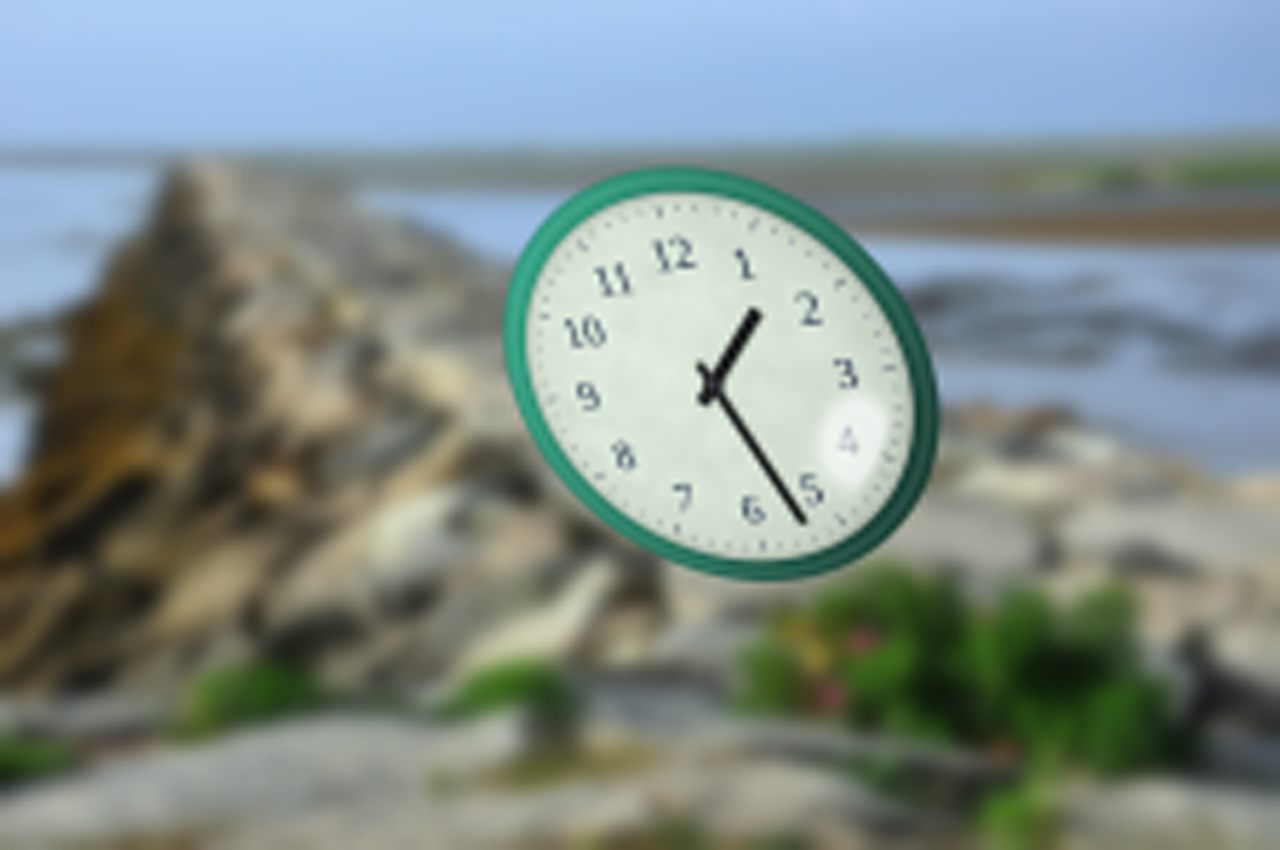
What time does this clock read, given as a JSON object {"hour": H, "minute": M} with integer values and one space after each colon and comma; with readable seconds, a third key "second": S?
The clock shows {"hour": 1, "minute": 27}
